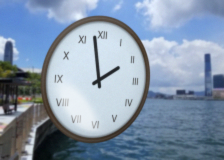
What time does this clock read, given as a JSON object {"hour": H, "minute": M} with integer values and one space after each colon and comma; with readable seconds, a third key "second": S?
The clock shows {"hour": 1, "minute": 58}
